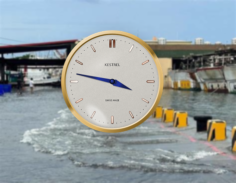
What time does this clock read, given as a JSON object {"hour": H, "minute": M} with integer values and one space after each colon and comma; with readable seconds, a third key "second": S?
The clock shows {"hour": 3, "minute": 47}
